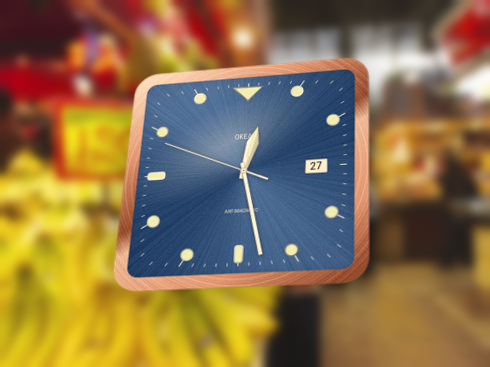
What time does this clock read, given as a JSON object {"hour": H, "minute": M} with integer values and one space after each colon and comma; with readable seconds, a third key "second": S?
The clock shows {"hour": 12, "minute": 27, "second": 49}
